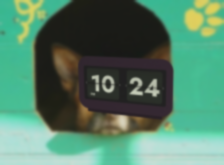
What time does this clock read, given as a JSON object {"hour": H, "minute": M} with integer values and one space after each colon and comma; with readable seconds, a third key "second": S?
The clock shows {"hour": 10, "minute": 24}
